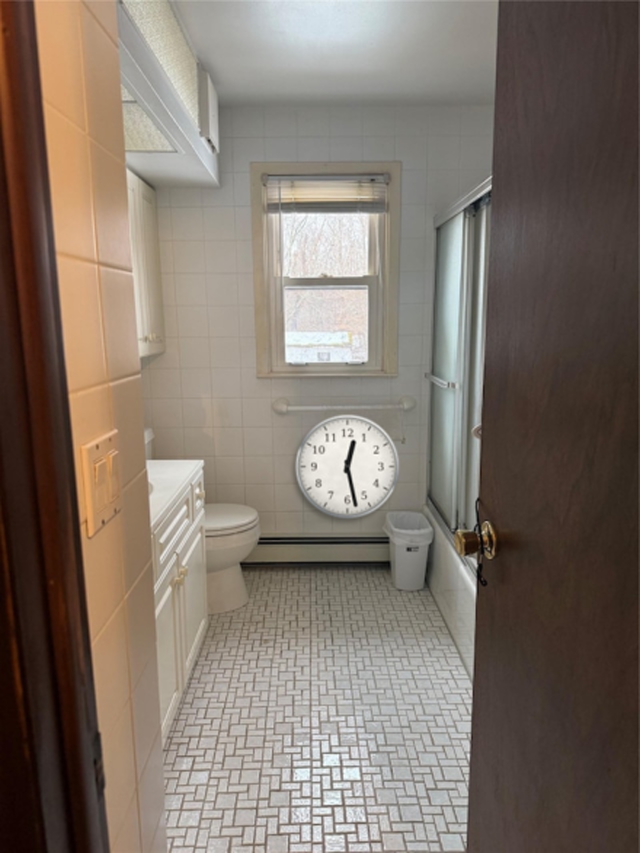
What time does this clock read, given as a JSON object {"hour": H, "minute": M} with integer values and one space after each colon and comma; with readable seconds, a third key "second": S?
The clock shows {"hour": 12, "minute": 28}
